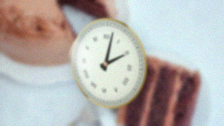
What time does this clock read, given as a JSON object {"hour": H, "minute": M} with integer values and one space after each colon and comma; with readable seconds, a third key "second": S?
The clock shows {"hour": 2, "minute": 2}
